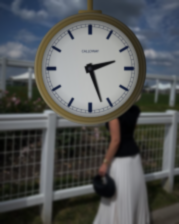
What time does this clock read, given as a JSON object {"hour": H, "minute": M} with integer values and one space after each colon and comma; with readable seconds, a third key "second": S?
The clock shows {"hour": 2, "minute": 27}
